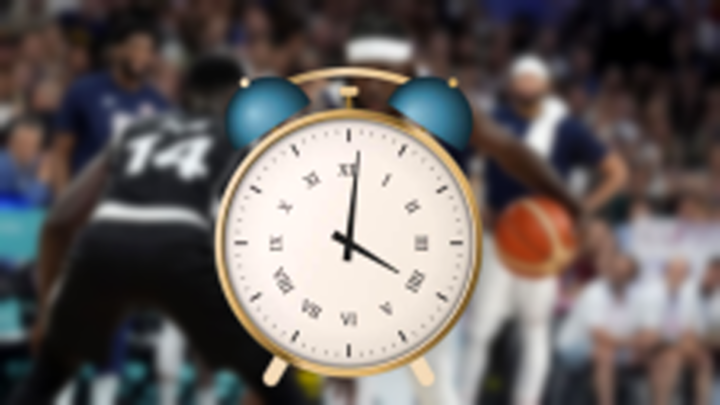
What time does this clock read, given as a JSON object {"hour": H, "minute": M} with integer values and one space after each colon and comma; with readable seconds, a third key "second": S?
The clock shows {"hour": 4, "minute": 1}
